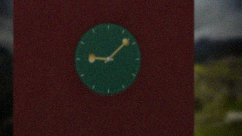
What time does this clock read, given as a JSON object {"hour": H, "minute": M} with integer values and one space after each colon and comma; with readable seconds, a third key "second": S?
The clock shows {"hour": 9, "minute": 8}
